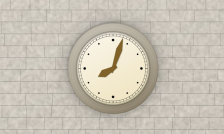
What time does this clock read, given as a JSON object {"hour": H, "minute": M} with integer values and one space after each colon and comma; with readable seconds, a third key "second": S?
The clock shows {"hour": 8, "minute": 3}
